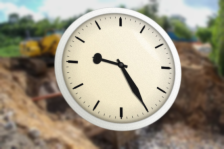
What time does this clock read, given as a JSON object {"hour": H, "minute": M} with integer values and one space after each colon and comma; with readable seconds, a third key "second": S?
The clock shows {"hour": 9, "minute": 25}
